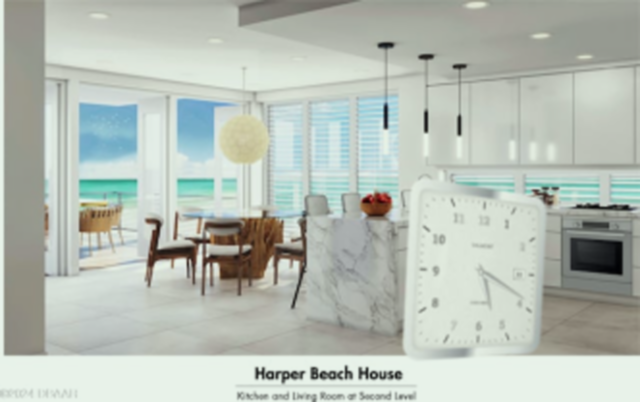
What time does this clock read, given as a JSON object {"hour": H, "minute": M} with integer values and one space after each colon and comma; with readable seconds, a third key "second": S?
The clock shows {"hour": 5, "minute": 19}
